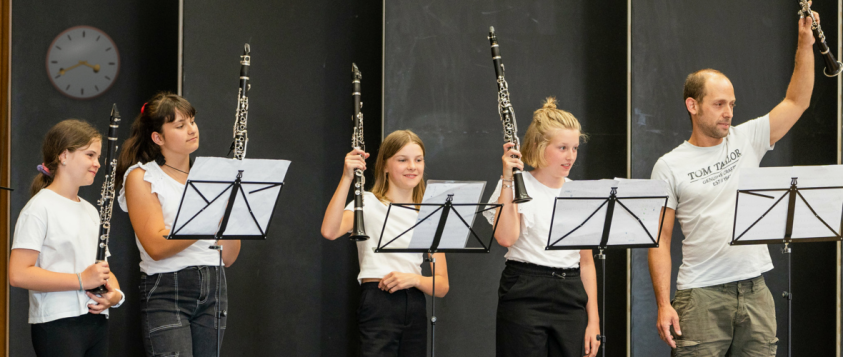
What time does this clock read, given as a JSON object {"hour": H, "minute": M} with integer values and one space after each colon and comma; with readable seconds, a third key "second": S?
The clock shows {"hour": 3, "minute": 41}
